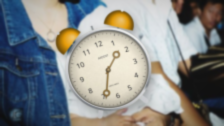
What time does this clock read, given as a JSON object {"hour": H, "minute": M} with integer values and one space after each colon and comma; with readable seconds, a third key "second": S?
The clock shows {"hour": 1, "minute": 34}
